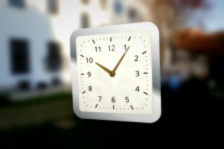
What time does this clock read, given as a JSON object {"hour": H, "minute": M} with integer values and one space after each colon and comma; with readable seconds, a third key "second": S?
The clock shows {"hour": 10, "minute": 6}
